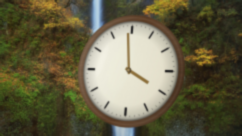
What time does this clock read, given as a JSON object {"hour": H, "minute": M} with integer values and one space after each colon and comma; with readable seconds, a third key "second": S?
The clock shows {"hour": 3, "minute": 59}
